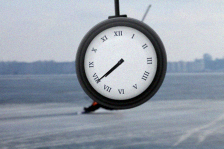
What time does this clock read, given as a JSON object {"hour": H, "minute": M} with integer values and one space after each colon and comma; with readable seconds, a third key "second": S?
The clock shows {"hour": 7, "minute": 39}
